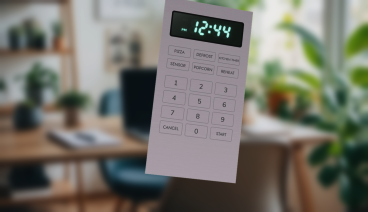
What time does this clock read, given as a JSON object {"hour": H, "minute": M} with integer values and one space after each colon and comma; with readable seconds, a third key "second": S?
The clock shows {"hour": 12, "minute": 44}
